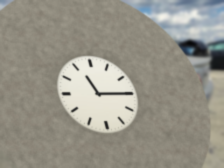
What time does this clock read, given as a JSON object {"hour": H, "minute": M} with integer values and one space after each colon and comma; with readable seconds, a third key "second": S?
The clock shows {"hour": 11, "minute": 15}
